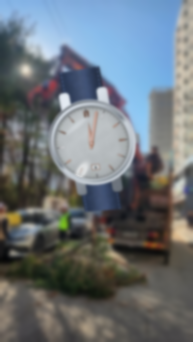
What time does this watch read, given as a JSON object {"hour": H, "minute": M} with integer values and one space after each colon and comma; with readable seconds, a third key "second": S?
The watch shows {"hour": 12, "minute": 3}
